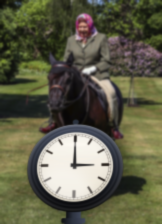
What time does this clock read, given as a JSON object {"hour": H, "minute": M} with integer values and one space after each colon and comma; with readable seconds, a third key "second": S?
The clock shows {"hour": 3, "minute": 0}
